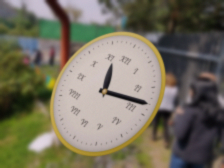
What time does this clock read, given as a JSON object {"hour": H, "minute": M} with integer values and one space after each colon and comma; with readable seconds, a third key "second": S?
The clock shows {"hour": 11, "minute": 13}
